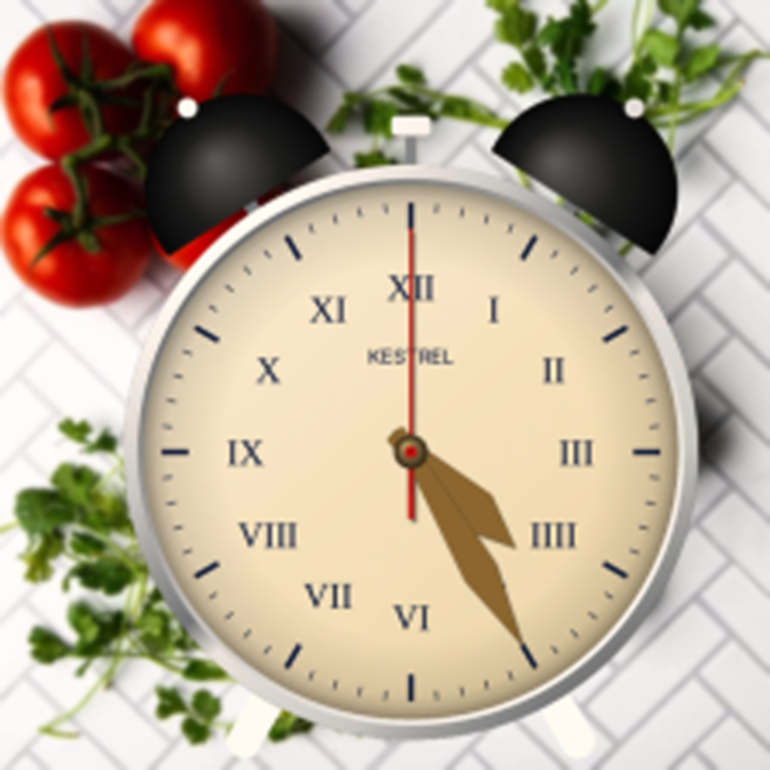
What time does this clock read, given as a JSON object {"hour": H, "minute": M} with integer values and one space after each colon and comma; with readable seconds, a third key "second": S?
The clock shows {"hour": 4, "minute": 25, "second": 0}
